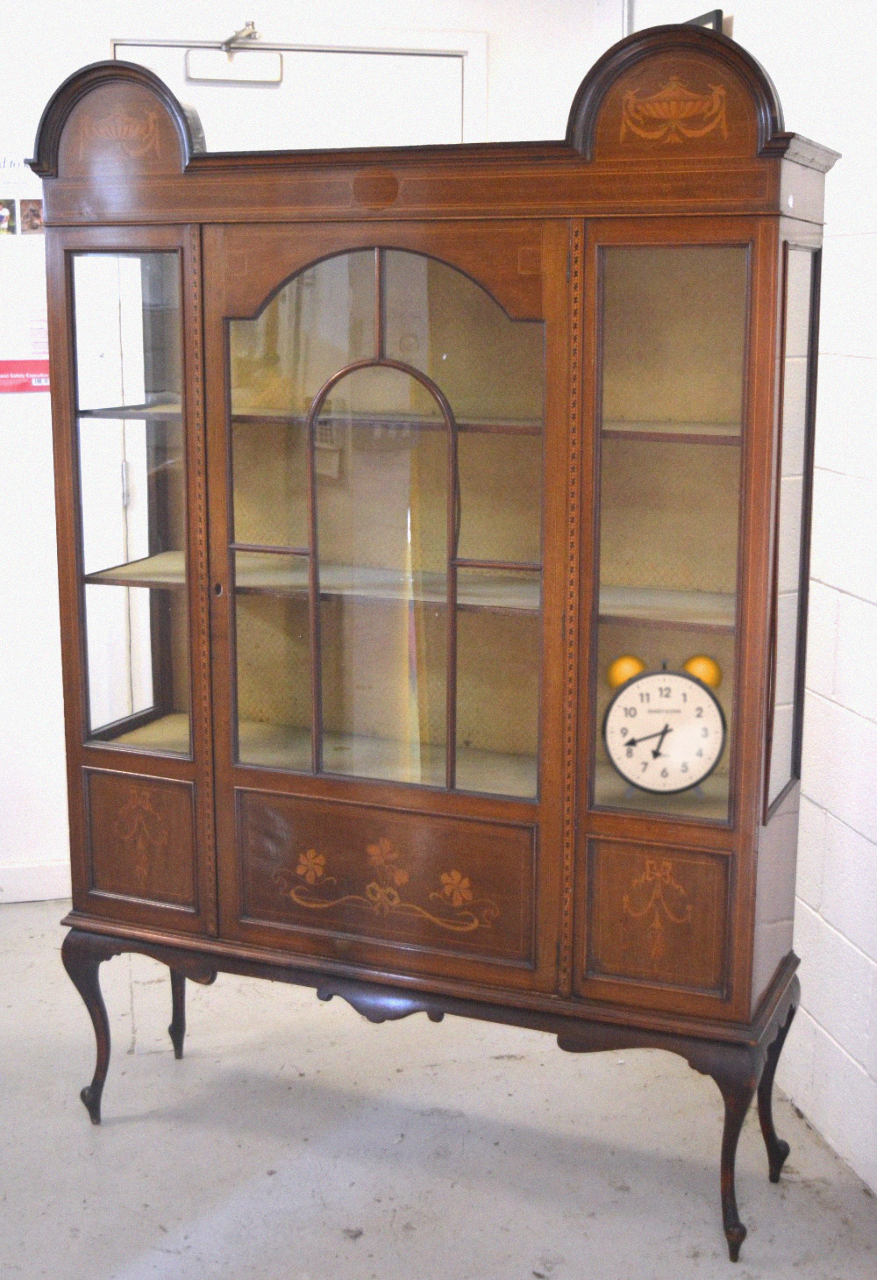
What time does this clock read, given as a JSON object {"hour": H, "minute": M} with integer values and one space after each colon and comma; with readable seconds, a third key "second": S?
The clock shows {"hour": 6, "minute": 42}
